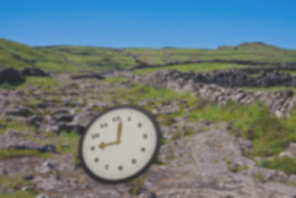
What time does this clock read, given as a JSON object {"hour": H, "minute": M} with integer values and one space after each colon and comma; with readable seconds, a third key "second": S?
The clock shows {"hour": 9, "minute": 2}
